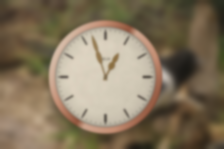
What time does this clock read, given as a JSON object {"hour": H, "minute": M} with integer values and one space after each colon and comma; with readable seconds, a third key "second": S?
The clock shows {"hour": 12, "minute": 57}
